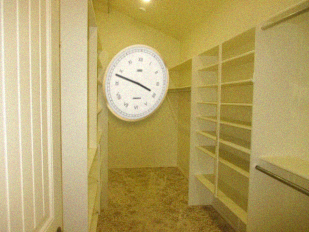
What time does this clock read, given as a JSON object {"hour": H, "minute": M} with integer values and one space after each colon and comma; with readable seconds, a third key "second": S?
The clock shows {"hour": 3, "minute": 48}
